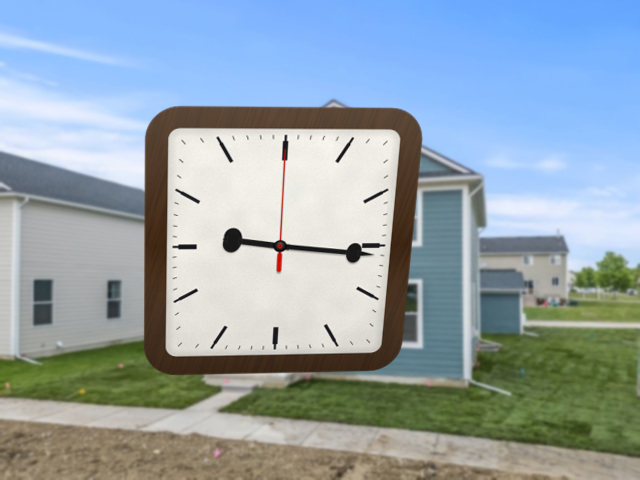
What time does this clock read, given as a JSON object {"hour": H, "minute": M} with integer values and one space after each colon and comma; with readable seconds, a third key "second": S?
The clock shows {"hour": 9, "minute": 16, "second": 0}
